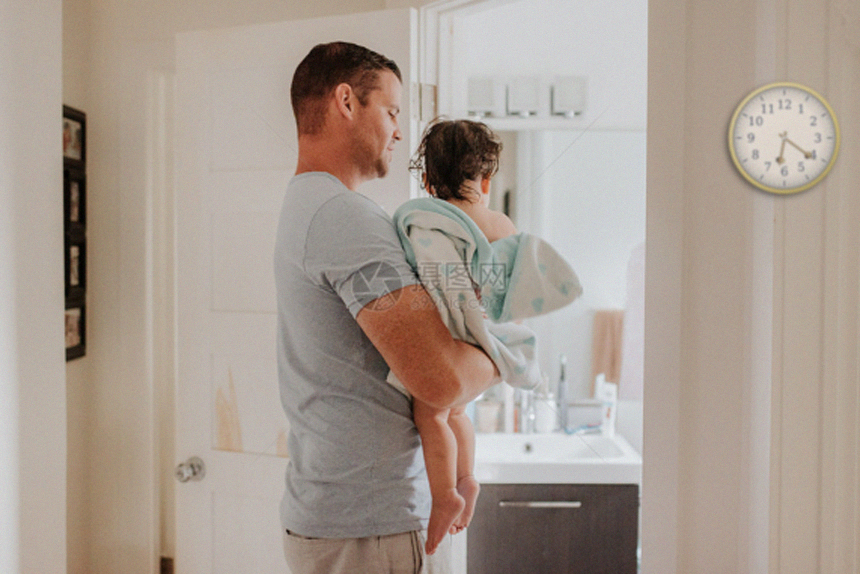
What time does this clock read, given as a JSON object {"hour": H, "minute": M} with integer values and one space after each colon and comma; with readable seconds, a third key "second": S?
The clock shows {"hour": 6, "minute": 21}
